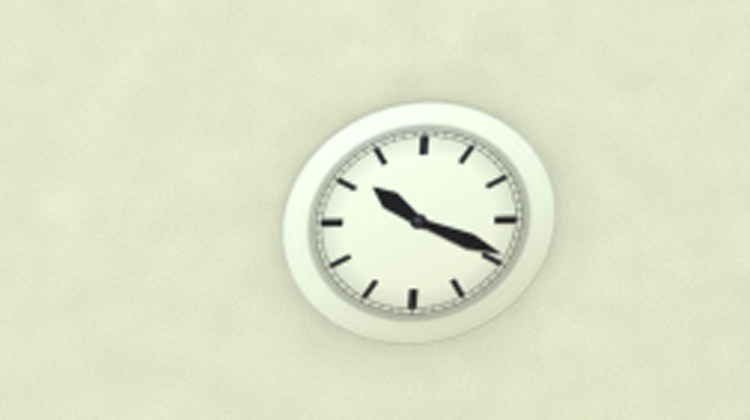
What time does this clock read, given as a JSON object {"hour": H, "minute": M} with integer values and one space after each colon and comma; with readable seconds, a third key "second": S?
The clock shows {"hour": 10, "minute": 19}
